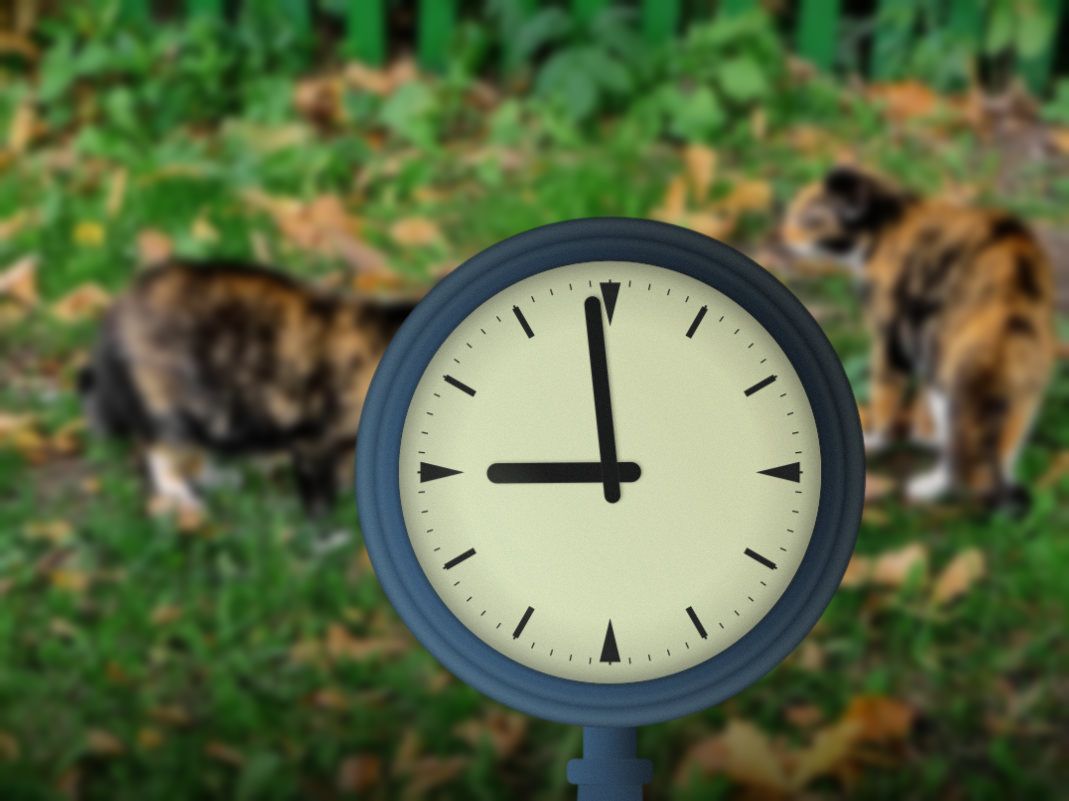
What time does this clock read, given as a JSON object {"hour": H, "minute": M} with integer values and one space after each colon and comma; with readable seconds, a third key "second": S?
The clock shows {"hour": 8, "minute": 59}
